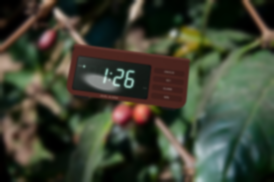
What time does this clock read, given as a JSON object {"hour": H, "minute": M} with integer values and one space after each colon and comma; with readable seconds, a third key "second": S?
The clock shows {"hour": 1, "minute": 26}
